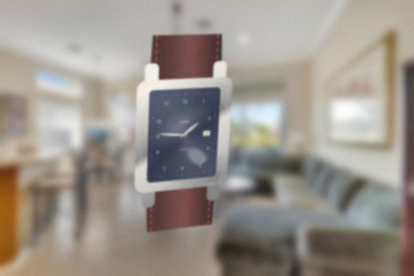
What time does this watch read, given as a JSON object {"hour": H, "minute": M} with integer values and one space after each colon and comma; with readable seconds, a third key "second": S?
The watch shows {"hour": 1, "minute": 46}
